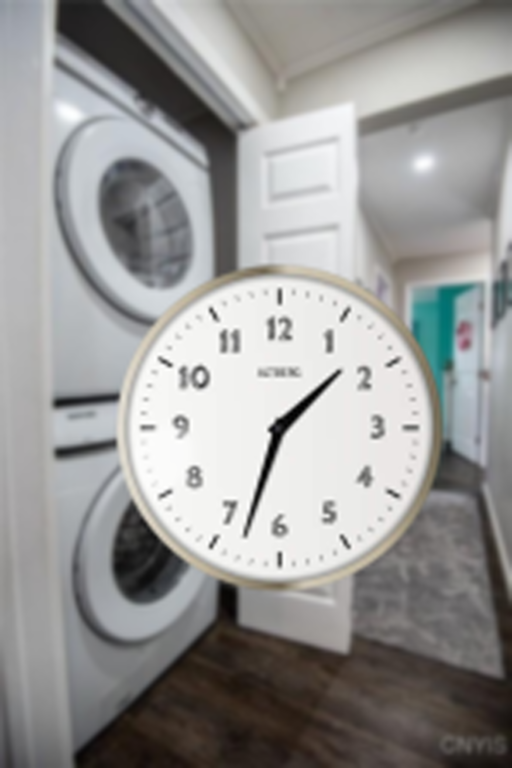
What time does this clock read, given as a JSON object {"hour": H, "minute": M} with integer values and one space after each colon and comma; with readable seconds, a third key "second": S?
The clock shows {"hour": 1, "minute": 33}
